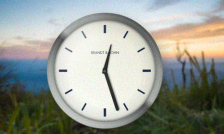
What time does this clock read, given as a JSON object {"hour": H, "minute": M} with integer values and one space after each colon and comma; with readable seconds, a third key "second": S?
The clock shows {"hour": 12, "minute": 27}
